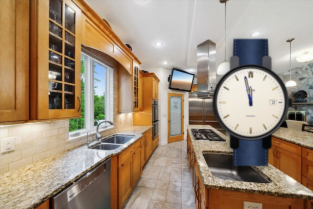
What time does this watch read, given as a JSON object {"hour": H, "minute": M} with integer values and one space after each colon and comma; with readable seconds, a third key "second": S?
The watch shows {"hour": 11, "minute": 58}
